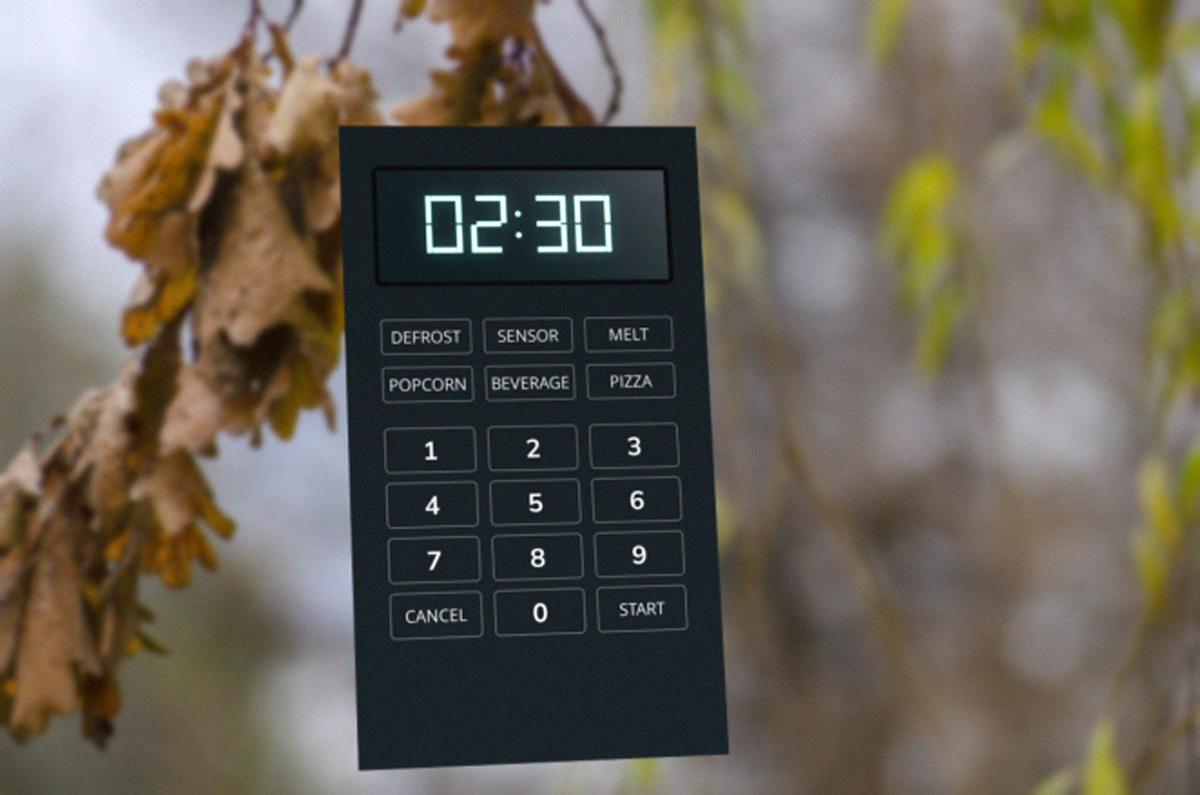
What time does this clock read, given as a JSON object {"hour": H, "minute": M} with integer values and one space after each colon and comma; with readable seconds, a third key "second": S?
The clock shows {"hour": 2, "minute": 30}
